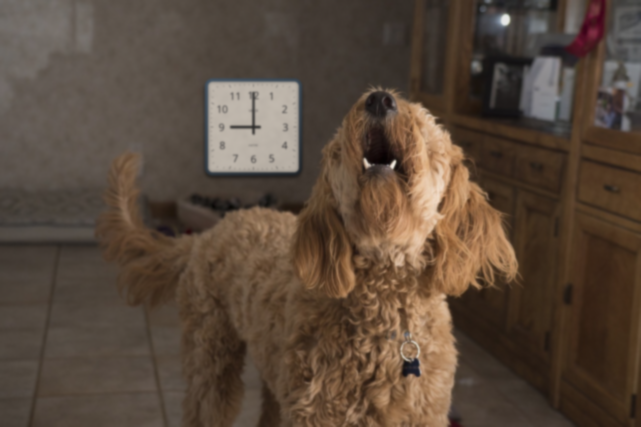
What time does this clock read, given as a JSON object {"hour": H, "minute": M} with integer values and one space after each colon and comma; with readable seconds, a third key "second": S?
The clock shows {"hour": 9, "minute": 0}
